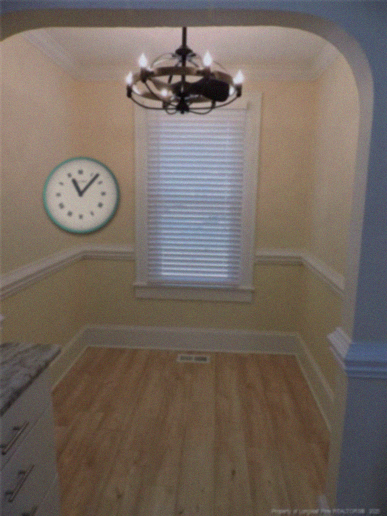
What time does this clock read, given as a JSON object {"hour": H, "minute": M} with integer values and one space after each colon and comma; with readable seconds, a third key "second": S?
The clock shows {"hour": 11, "minute": 7}
